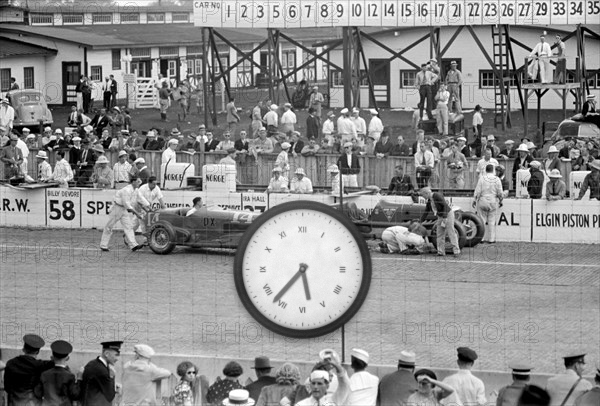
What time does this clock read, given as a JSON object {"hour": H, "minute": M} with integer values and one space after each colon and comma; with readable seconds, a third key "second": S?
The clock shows {"hour": 5, "minute": 37}
